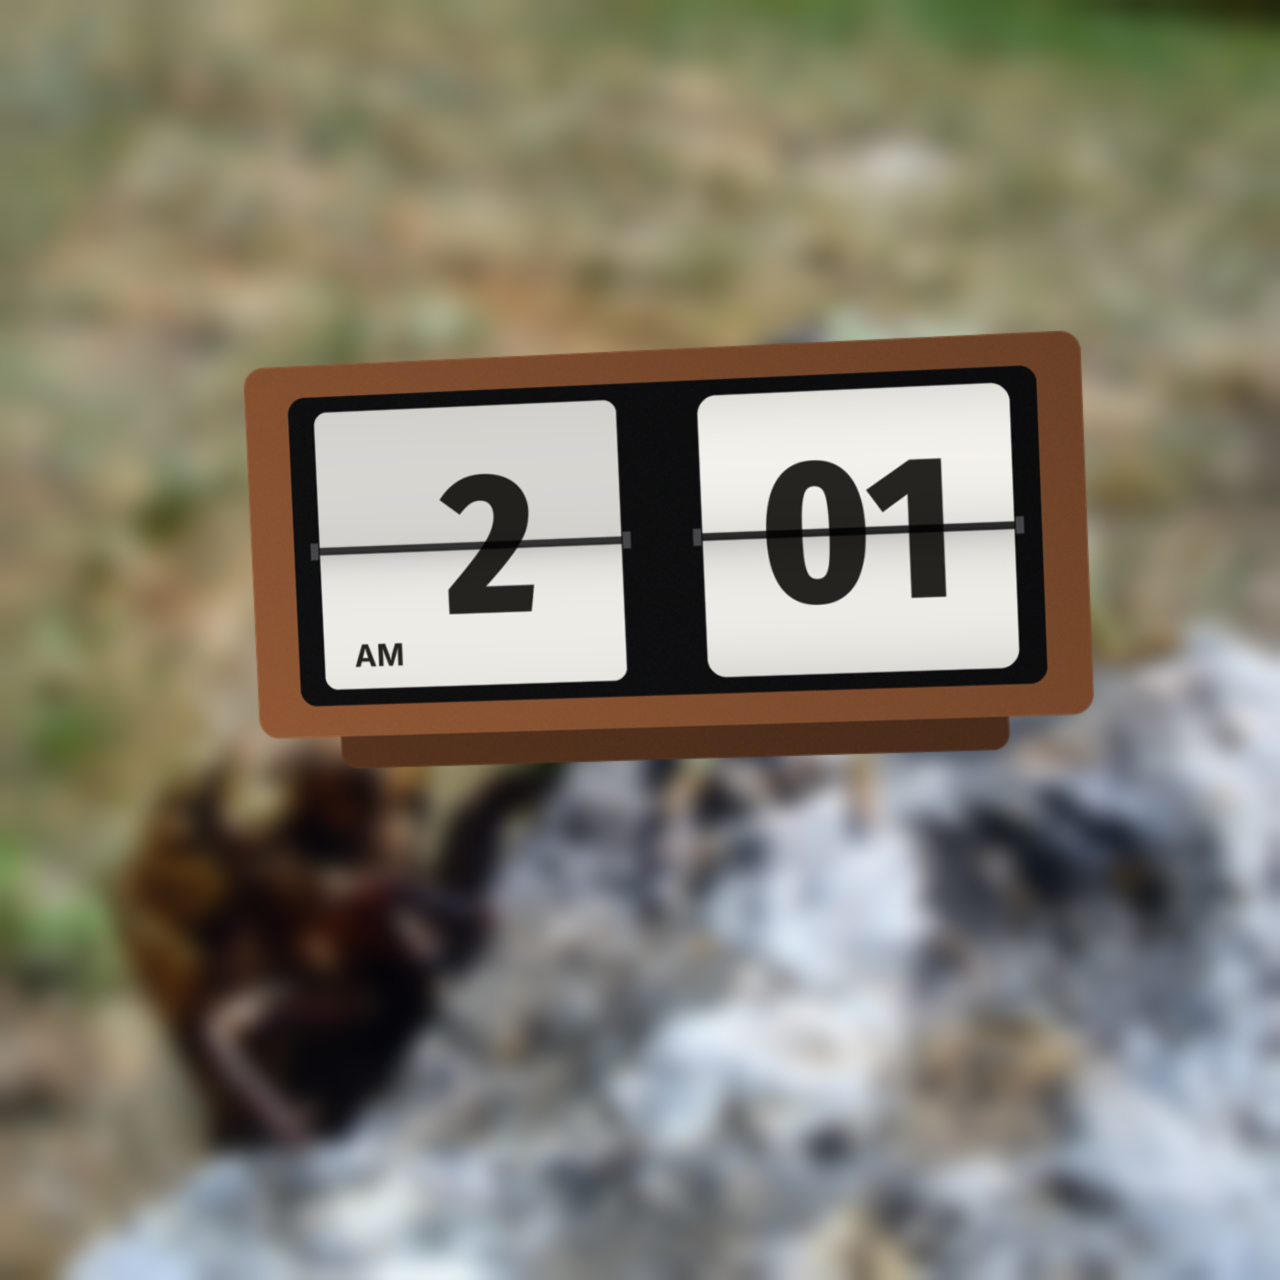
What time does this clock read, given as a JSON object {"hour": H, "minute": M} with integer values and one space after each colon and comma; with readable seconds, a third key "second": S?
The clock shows {"hour": 2, "minute": 1}
